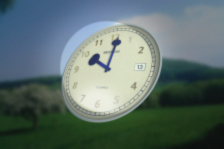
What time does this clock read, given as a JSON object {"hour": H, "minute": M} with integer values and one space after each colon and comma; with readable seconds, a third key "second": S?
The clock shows {"hour": 10, "minute": 1}
